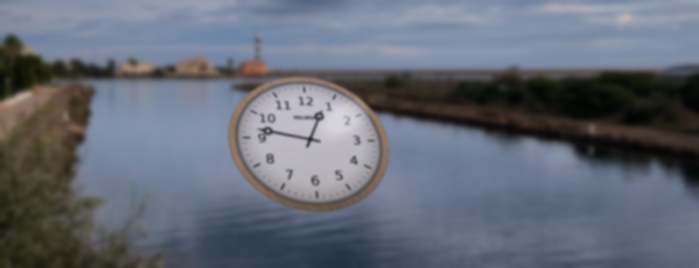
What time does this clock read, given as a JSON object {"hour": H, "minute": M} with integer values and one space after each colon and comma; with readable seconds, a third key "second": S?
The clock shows {"hour": 12, "minute": 47}
